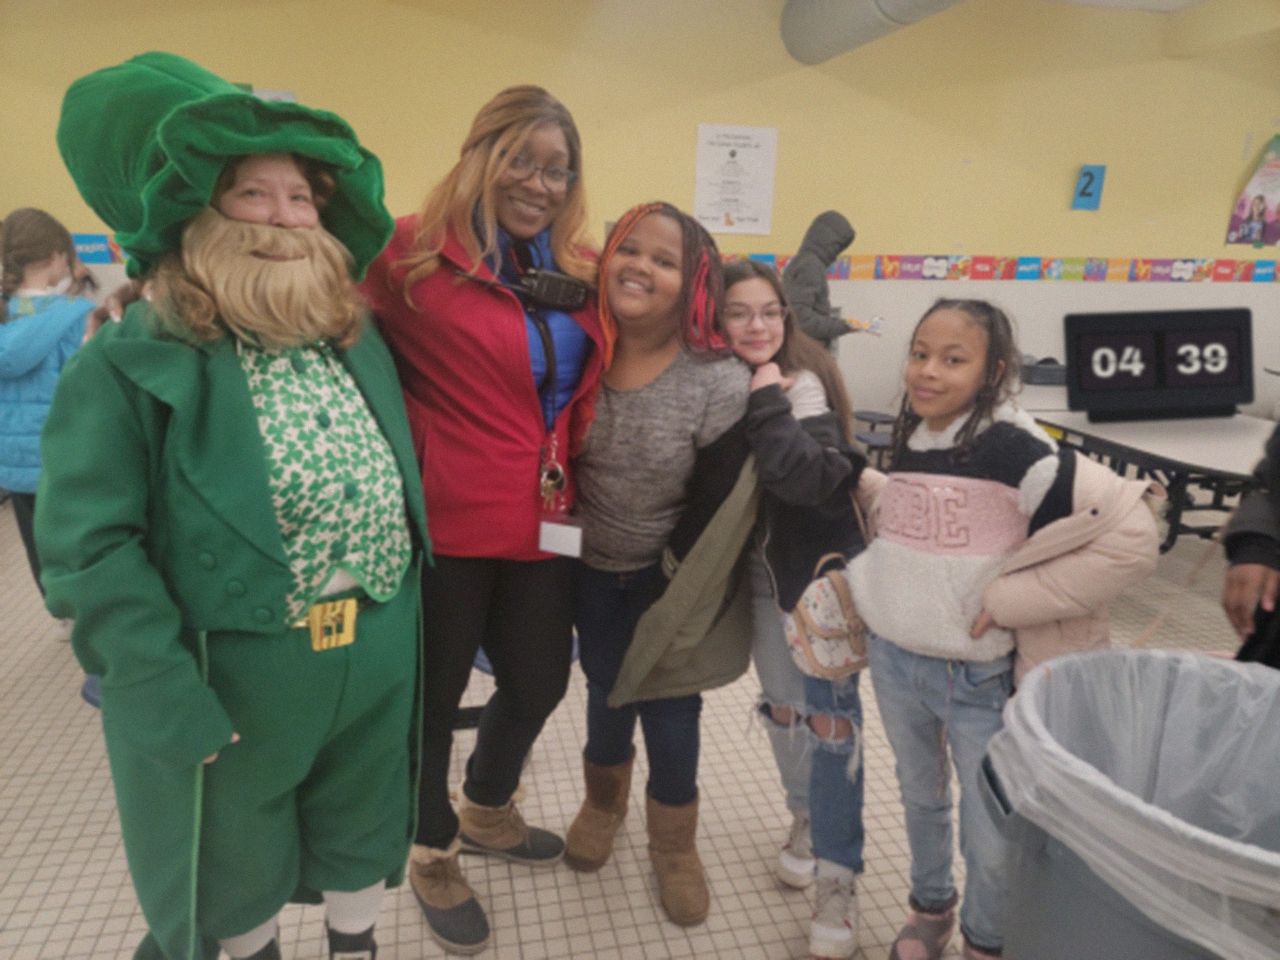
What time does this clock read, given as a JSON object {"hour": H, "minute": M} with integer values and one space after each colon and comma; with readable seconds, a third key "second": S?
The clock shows {"hour": 4, "minute": 39}
